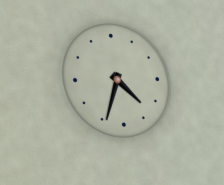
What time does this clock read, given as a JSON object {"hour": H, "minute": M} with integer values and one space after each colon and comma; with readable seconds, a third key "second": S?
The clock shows {"hour": 4, "minute": 34}
